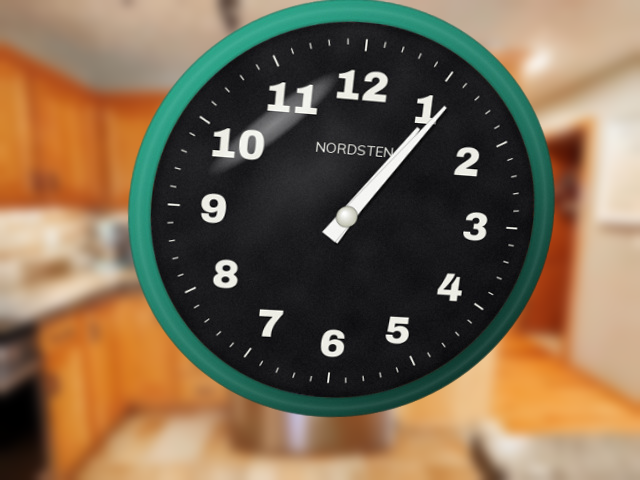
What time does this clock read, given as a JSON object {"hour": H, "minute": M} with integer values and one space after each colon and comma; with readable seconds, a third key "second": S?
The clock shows {"hour": 1, "minute": 6}
